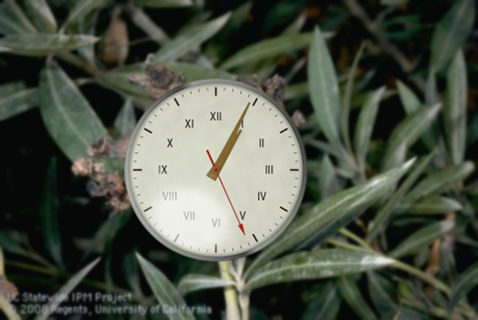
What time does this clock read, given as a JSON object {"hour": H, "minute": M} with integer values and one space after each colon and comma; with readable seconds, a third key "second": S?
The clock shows {"hour": 1, "minute": 4, "second": 26}
